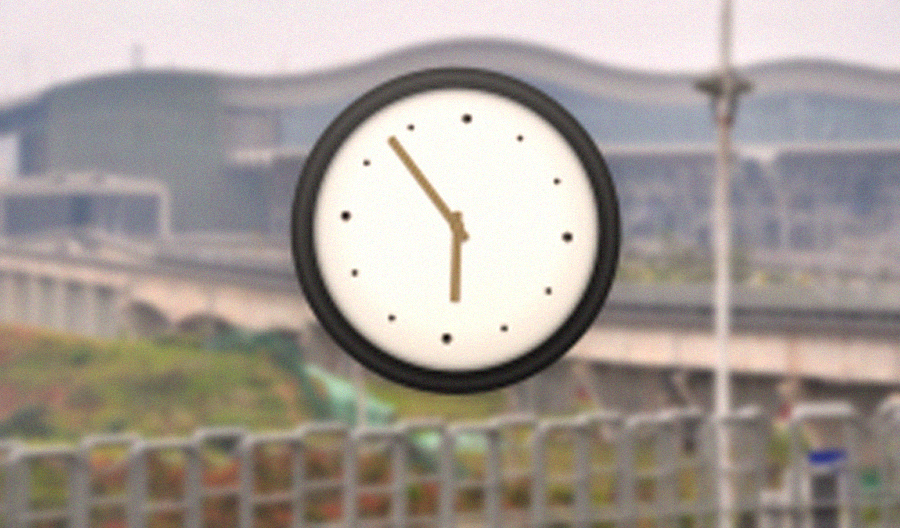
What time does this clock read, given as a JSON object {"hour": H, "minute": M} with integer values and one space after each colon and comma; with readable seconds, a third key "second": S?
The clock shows {"hour": 5, "minute": 53}
